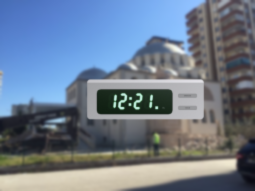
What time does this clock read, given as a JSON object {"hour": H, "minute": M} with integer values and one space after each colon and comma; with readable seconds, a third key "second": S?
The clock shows {"hour": 12, "minute": 21}
